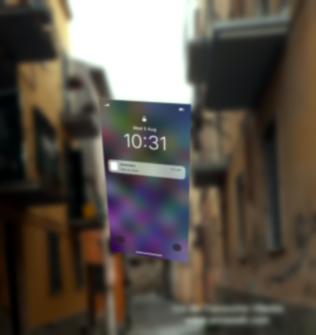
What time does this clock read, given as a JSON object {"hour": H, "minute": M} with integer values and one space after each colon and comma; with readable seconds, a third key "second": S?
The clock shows {"hour": 10, "minute": 31}
